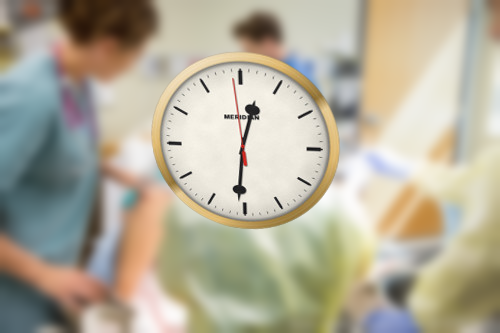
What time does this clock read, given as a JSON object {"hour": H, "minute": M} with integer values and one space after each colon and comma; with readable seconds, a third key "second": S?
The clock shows {"hour": 12, "minute": 30, "second": 59}
